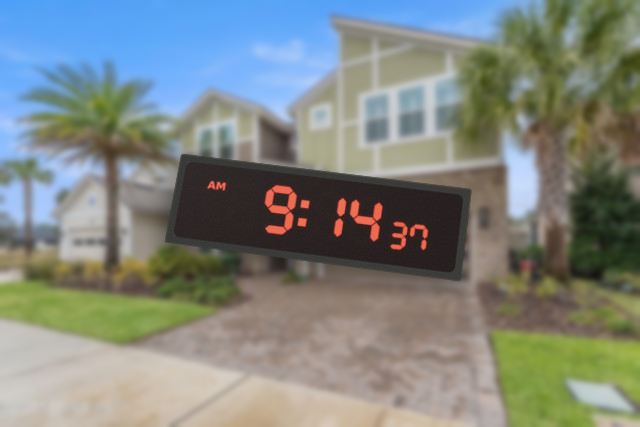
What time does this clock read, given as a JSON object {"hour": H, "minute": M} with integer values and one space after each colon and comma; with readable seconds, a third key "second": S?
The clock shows {"hour": 9, "minute": 14, "second": 37}
